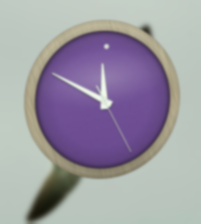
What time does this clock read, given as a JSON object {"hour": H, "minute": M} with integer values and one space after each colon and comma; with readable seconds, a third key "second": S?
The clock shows {"hour": 11, "minute": 49, "second": 25}
